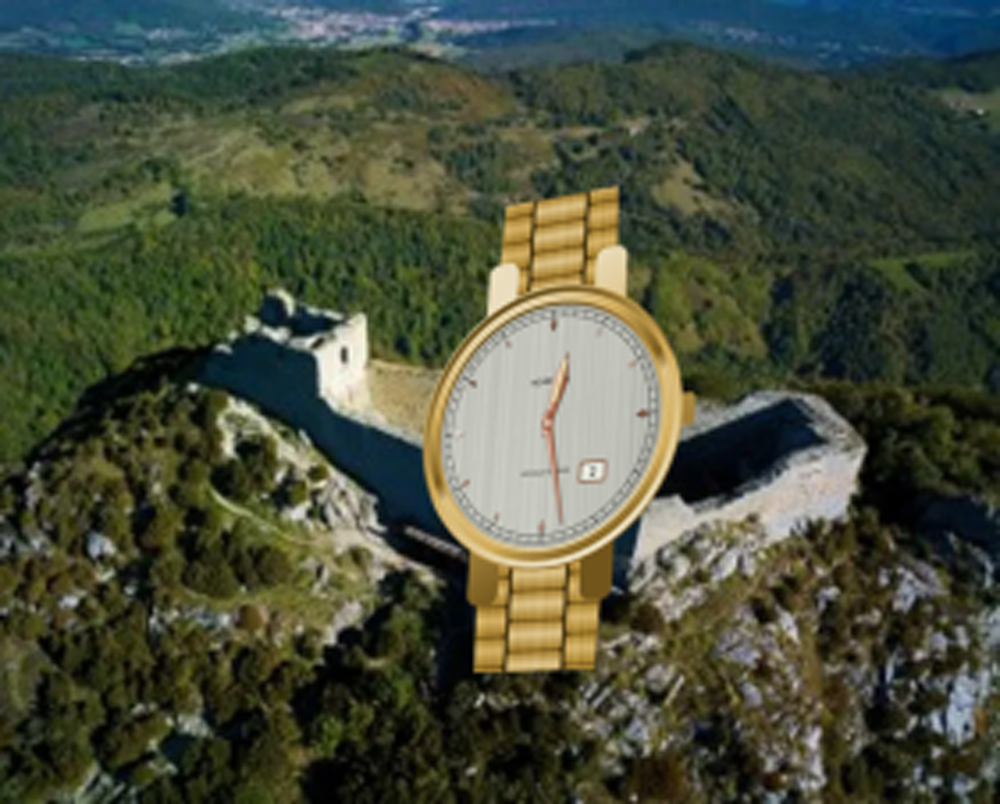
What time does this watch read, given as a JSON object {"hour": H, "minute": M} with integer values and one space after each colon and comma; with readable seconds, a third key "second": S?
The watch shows {"hour": 12, "minute": 28}
